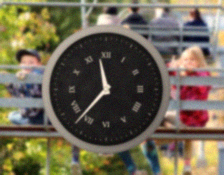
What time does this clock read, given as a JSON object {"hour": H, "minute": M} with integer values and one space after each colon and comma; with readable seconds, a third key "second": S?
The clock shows {"hour": 11, "minute": 37}
